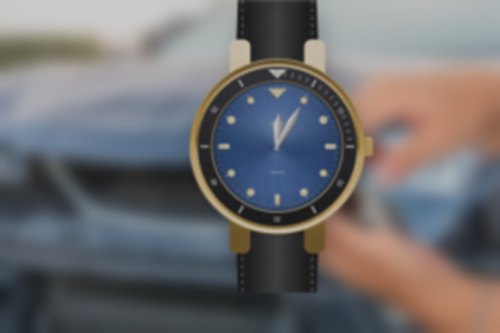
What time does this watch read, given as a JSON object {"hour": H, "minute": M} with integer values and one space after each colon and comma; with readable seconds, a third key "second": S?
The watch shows {"hour": 12, "minute": 5}
